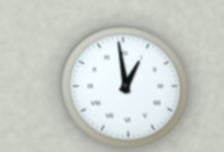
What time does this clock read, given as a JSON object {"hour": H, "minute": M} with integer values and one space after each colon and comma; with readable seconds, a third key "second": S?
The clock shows {"hour": 12, "minute": 59}
